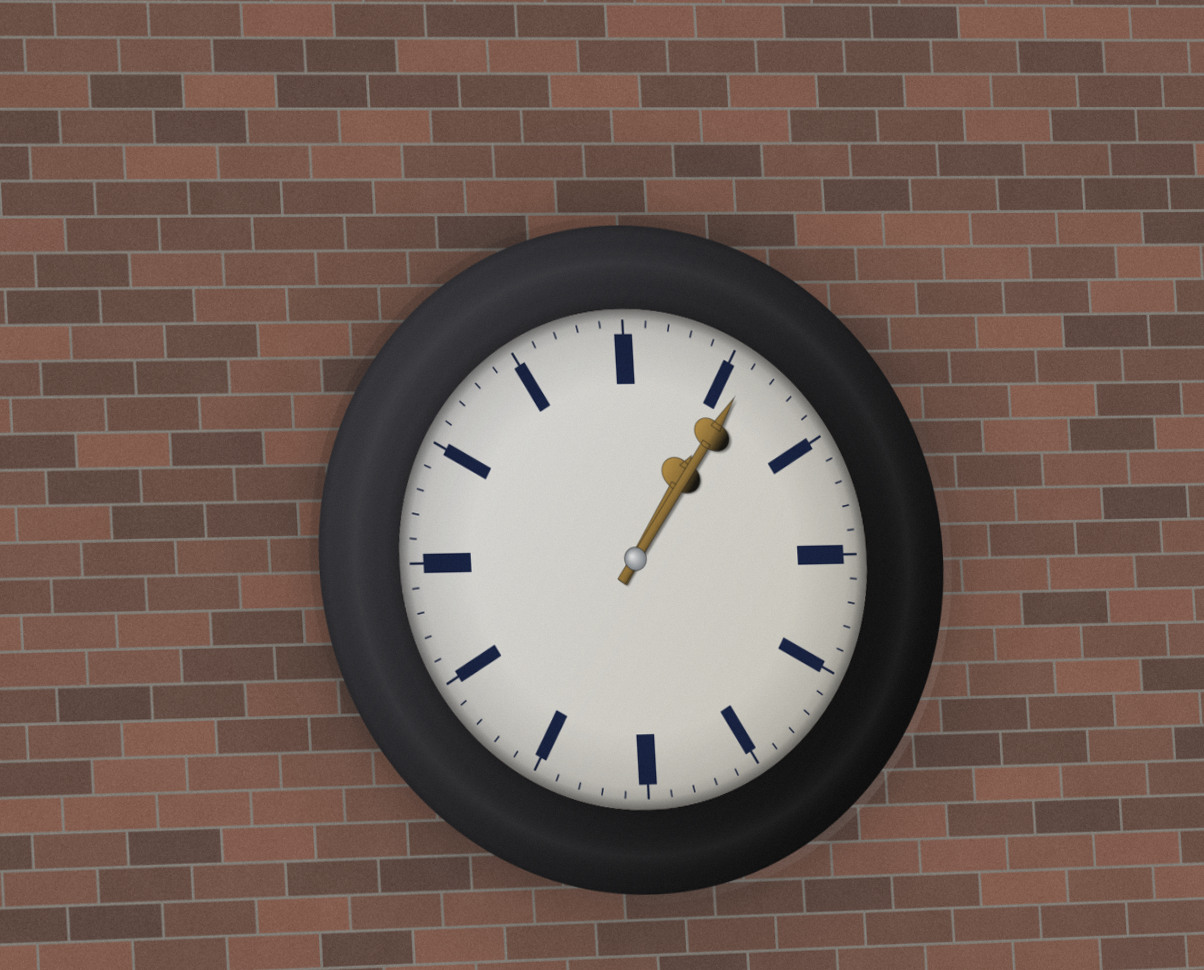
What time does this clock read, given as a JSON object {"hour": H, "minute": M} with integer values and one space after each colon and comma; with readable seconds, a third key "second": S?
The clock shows {"hour": 1, "minute": 6}
